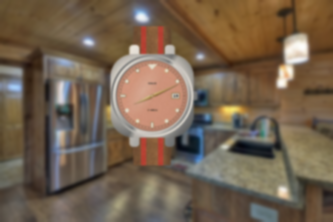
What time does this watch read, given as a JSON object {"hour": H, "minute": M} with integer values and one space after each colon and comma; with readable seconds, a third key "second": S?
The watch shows {"hour": 8, "minute": 11}
